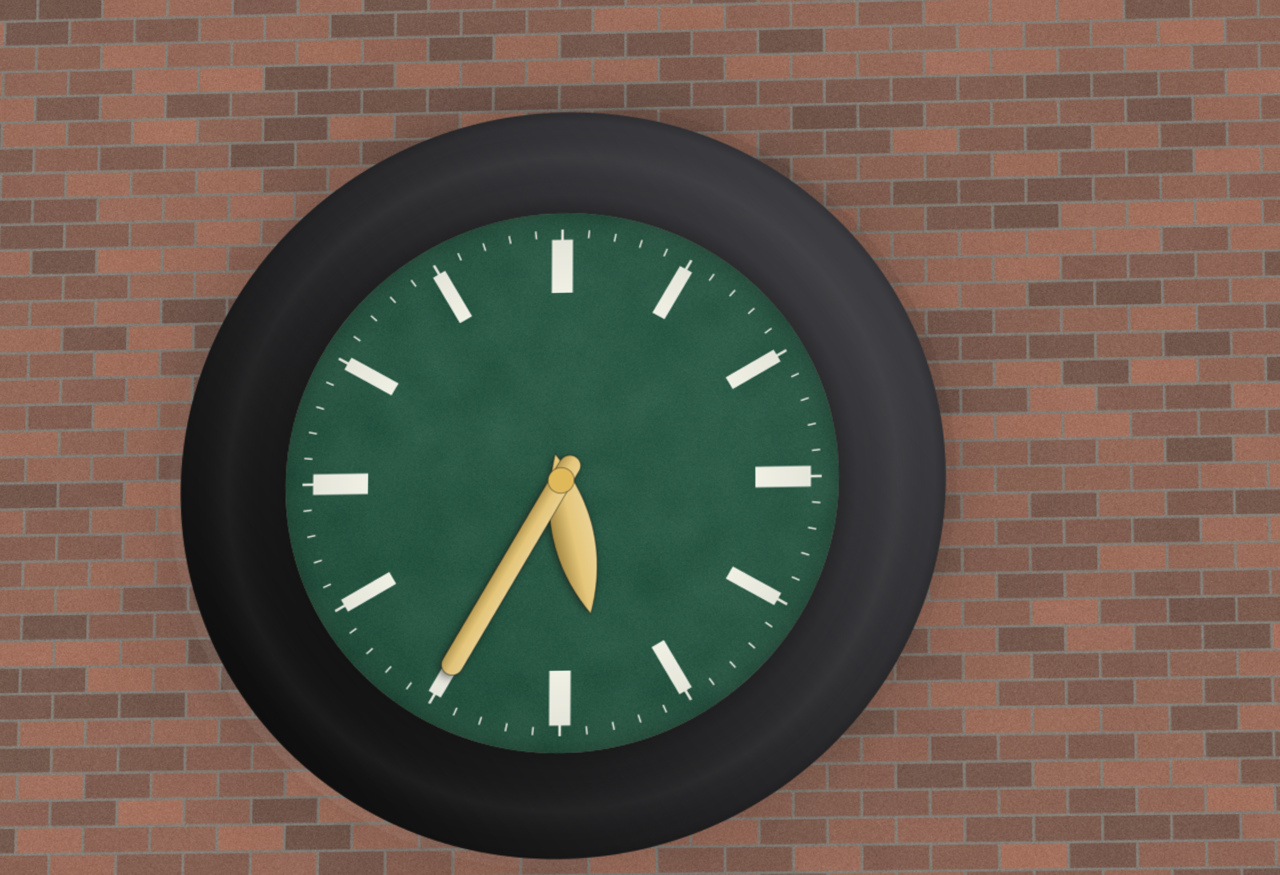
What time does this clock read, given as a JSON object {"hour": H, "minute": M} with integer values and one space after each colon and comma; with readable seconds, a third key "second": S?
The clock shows {"hour": 5, "minute": 35}
